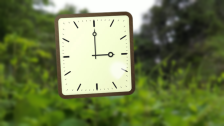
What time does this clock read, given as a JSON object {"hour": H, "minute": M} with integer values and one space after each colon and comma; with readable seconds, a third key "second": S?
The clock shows {"hour": 3, "minute": 0}
